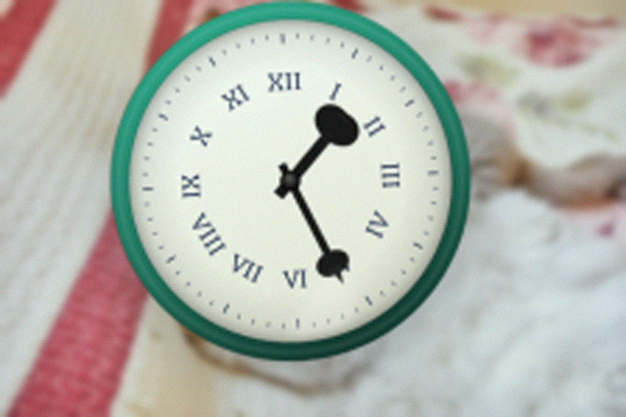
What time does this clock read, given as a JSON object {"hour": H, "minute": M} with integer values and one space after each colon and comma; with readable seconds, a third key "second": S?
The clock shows {"hour": 1, "minute": 26}
